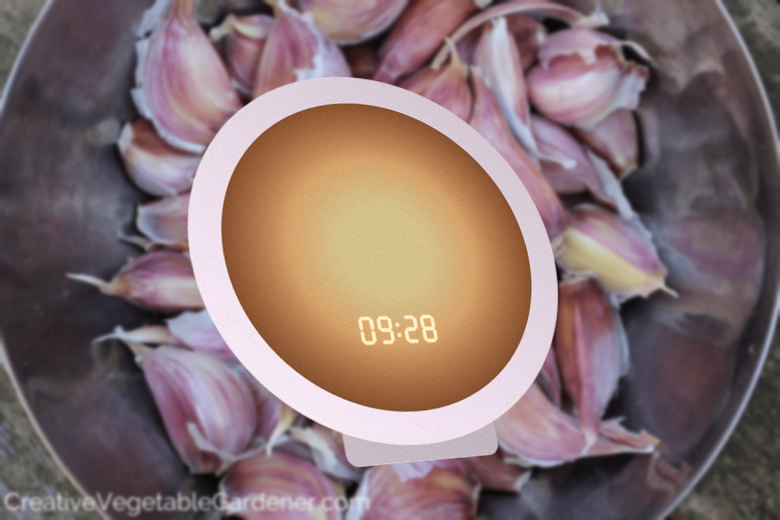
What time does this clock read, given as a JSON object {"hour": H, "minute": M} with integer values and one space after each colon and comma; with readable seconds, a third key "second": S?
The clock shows {"hour": 9, "minute": 28}
